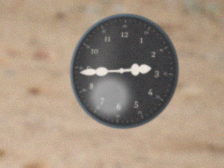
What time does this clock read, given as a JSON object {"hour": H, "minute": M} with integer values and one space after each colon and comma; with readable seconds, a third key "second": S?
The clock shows {"hour": 2, "minute": 44}
